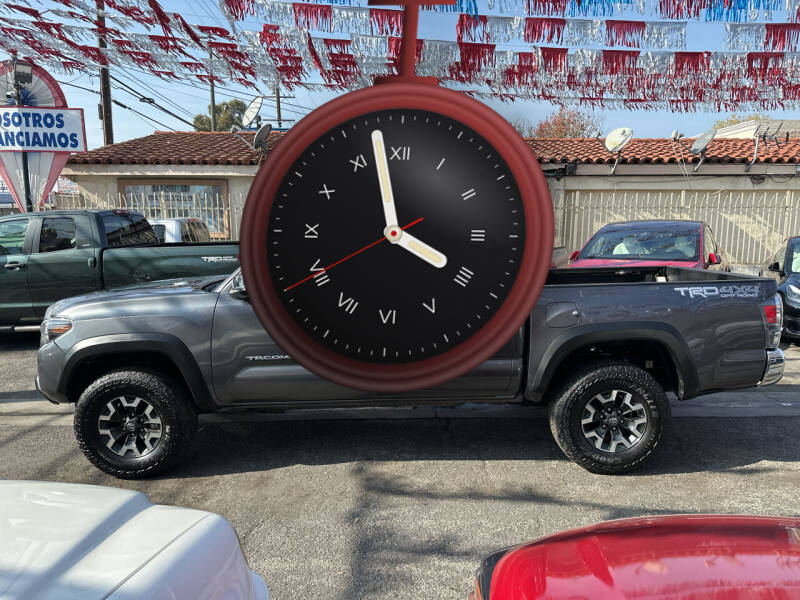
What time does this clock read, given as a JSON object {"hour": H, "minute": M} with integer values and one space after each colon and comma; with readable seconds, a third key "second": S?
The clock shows {"hour": 3, "minute": 57, "second": 40}
